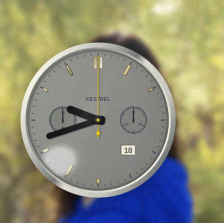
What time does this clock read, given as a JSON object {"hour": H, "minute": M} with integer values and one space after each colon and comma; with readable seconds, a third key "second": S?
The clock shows {"hour": 9, "minute": 42}
